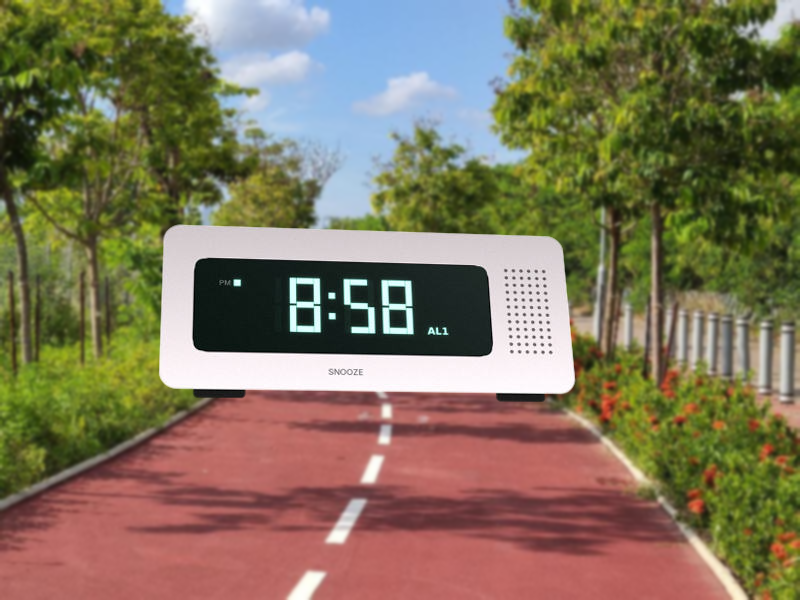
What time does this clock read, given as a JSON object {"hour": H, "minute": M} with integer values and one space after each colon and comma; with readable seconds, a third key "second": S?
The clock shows {"hour": 8, "minute": 58}
